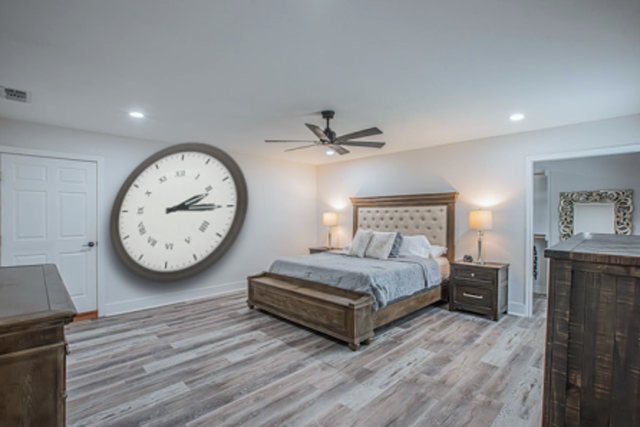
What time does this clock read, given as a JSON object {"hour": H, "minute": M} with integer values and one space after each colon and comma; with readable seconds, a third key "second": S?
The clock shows {"hour": 2, "minute": 15}
